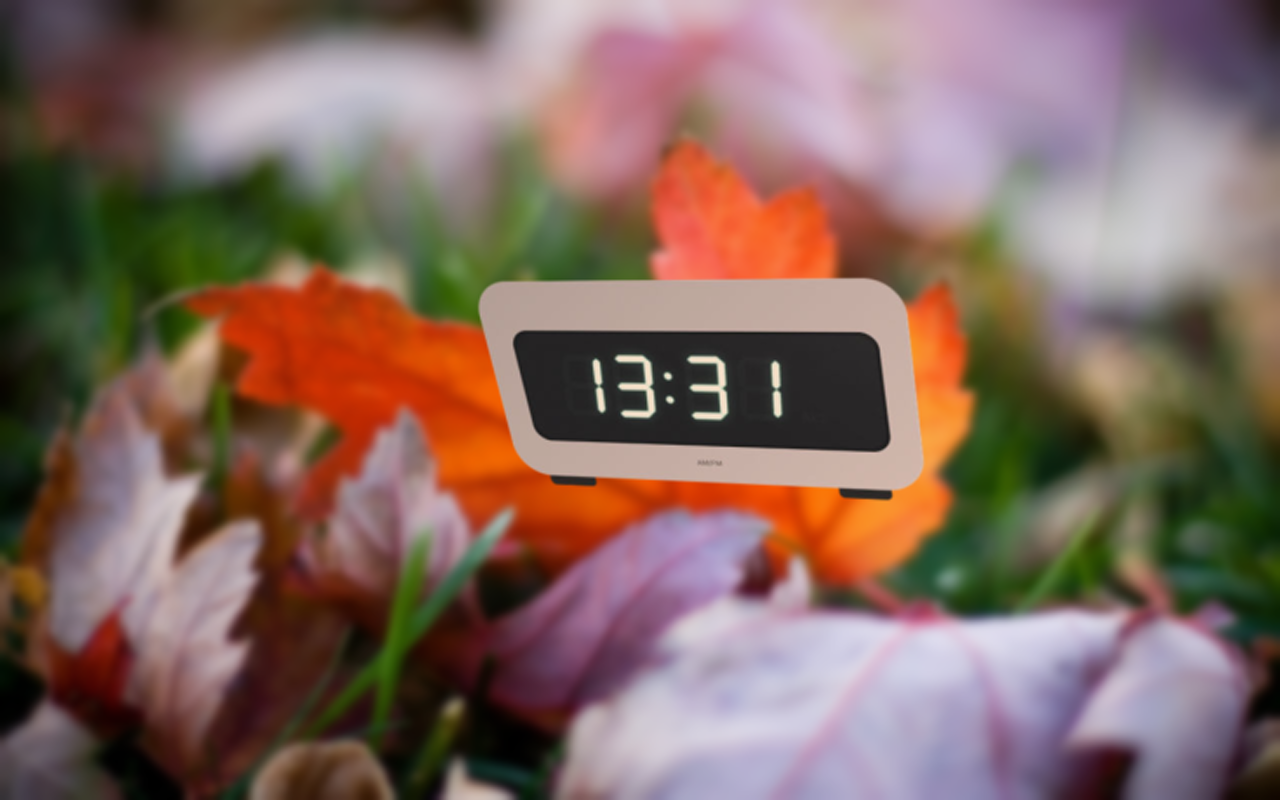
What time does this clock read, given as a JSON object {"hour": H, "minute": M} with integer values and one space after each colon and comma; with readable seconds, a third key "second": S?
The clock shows {"hour": 13, "minute": 31}
